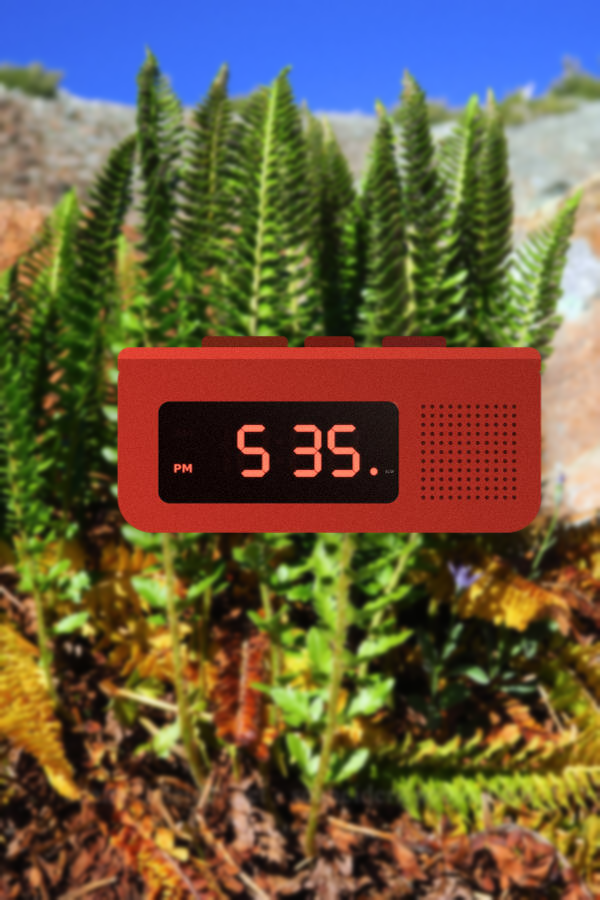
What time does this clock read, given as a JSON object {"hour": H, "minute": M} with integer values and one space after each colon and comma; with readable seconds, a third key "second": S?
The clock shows {"hour": 5, "minute": 35}
